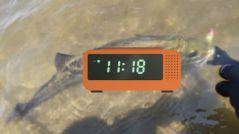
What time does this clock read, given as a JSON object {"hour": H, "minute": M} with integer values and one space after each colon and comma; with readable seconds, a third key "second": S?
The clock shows {"hour": 11, "minute": 18}
